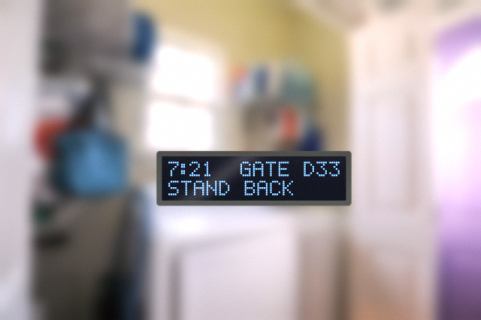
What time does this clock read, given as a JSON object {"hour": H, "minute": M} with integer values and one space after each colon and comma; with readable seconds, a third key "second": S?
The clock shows {"hour": 7, "minute": 21}
